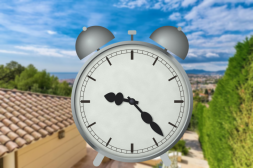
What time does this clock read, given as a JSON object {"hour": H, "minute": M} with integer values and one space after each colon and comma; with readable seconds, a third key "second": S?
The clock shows {"hour": 9, "minute": 23}
